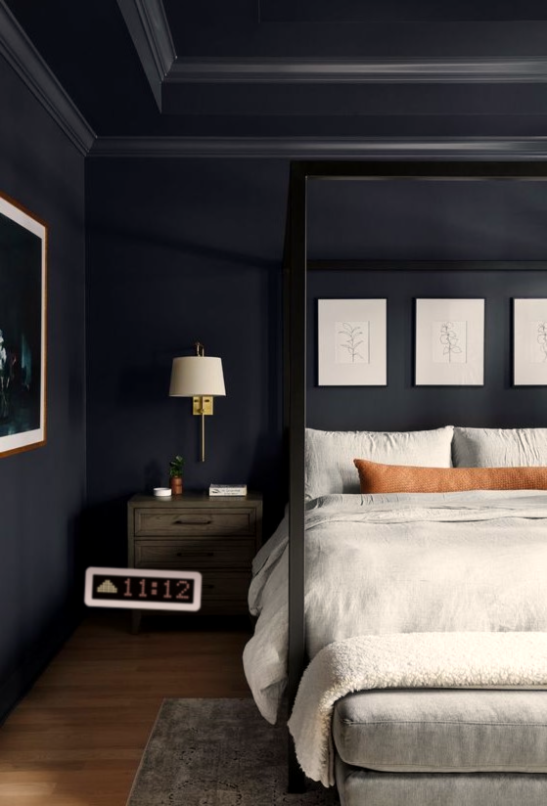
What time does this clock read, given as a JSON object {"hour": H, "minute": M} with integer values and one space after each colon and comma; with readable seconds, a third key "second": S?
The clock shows {"hour": 11, "minute": 12}
